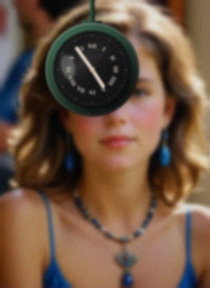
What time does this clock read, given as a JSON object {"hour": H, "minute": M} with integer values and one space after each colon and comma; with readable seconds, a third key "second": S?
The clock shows {"hour": 4, "minute": 54}
